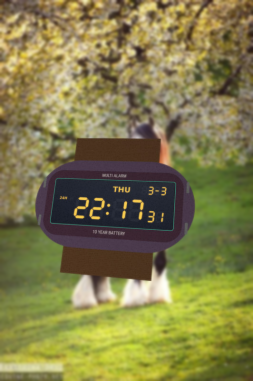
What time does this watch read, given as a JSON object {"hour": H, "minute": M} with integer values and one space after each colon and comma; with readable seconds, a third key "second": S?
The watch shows {"hour": 22, "minute": 17, "second": 31}
